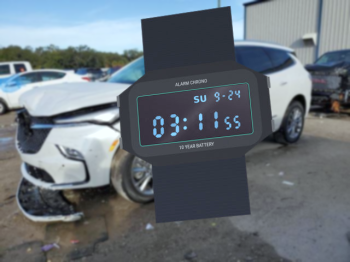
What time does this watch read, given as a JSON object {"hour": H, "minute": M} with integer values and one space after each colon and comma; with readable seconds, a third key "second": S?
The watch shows {"hour": 3, "minute": 11, "second": 55}
